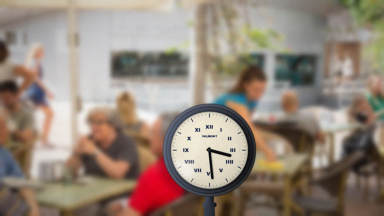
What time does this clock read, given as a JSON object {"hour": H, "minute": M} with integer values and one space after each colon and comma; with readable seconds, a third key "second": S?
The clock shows {"hour": 3, "minute": 29}
